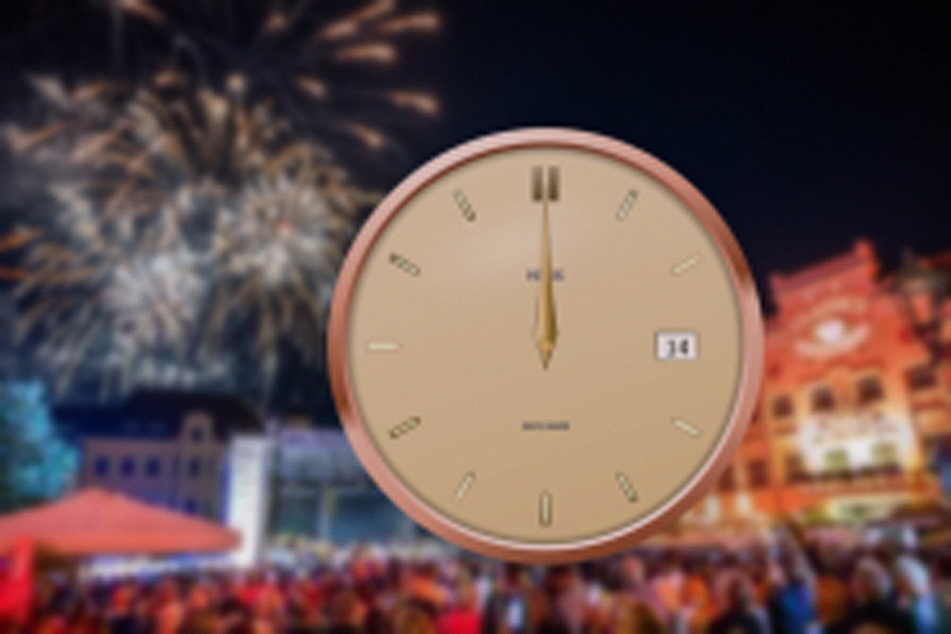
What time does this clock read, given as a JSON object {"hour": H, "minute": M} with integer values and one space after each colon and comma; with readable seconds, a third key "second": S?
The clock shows {"hour": 12, "minute": 0}
